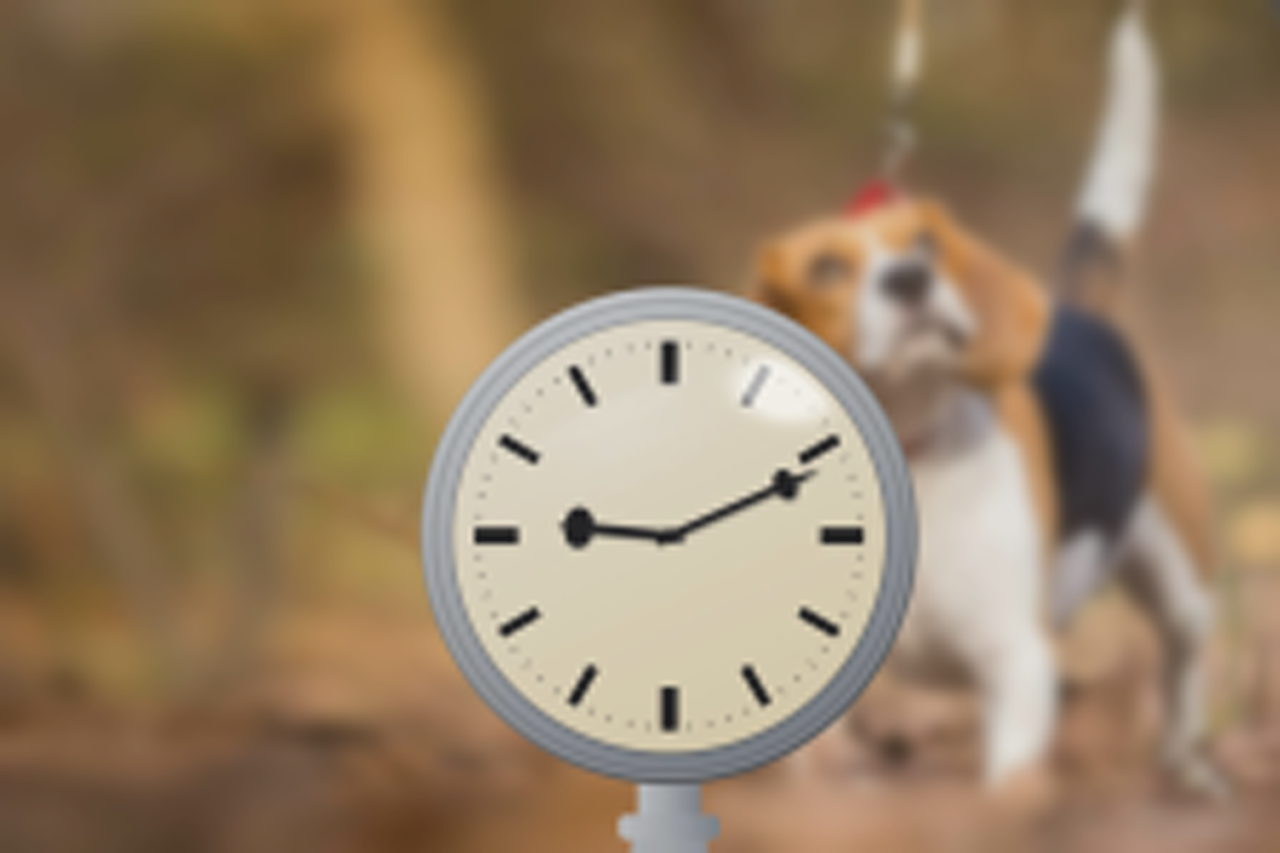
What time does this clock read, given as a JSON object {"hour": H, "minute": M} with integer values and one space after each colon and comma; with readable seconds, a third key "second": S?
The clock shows {"hour": 9, "minute": 11}
